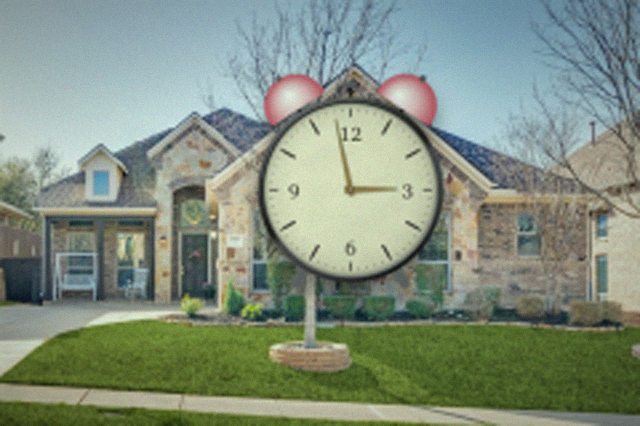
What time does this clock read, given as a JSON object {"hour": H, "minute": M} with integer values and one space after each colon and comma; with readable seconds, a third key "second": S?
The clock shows {"hour": 2, "minute": 58}
